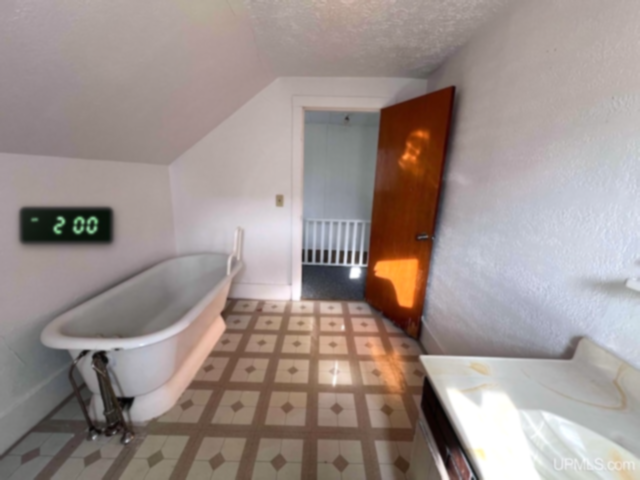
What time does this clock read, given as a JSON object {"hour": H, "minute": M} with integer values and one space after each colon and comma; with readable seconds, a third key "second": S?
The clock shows {"hour": 2, "minute": 0}
